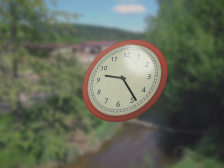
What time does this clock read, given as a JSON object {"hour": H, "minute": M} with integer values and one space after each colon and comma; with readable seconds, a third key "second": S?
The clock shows {"hour": 9, "minute": 24}
